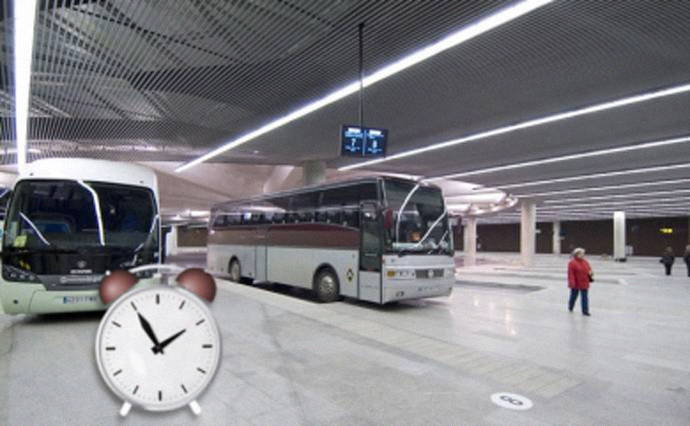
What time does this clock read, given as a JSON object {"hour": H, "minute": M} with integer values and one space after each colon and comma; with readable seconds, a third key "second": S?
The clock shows {"hour": 1, "minute": 55}
